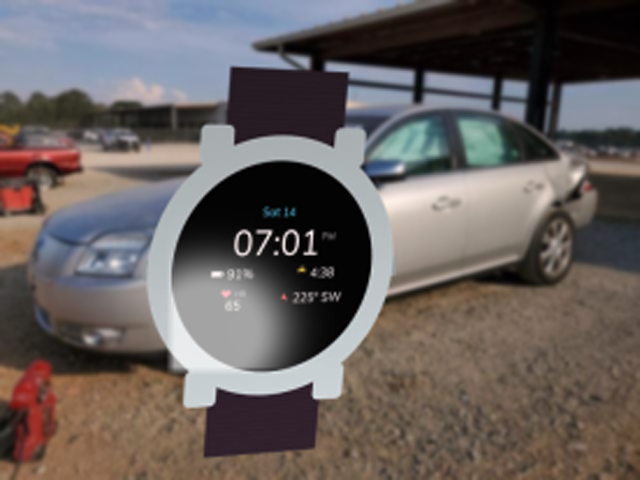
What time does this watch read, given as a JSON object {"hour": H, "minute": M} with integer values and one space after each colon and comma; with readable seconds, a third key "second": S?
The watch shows {"hour": 7, "minute": 1}
